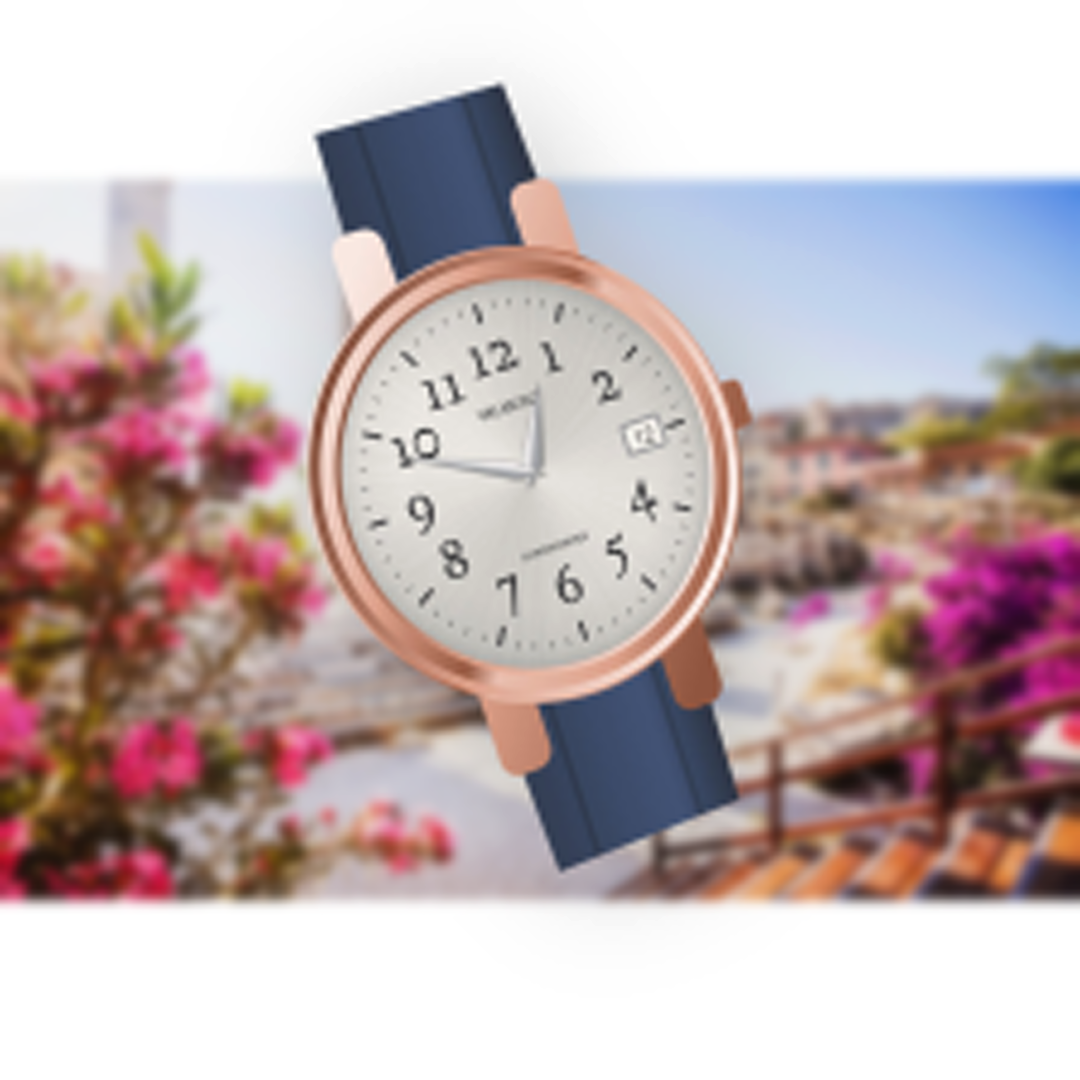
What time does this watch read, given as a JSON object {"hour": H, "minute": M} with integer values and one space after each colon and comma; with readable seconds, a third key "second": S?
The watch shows {"hour": 12, "minute": 49}
